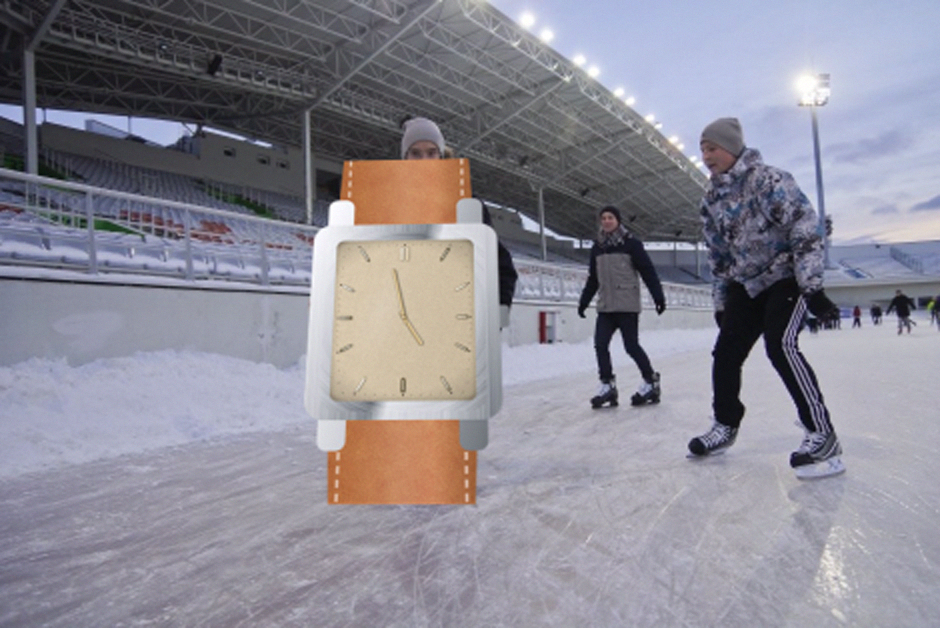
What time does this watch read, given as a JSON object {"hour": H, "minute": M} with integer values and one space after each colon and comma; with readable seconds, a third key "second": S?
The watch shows {"hour": 4, "minute": 58}
